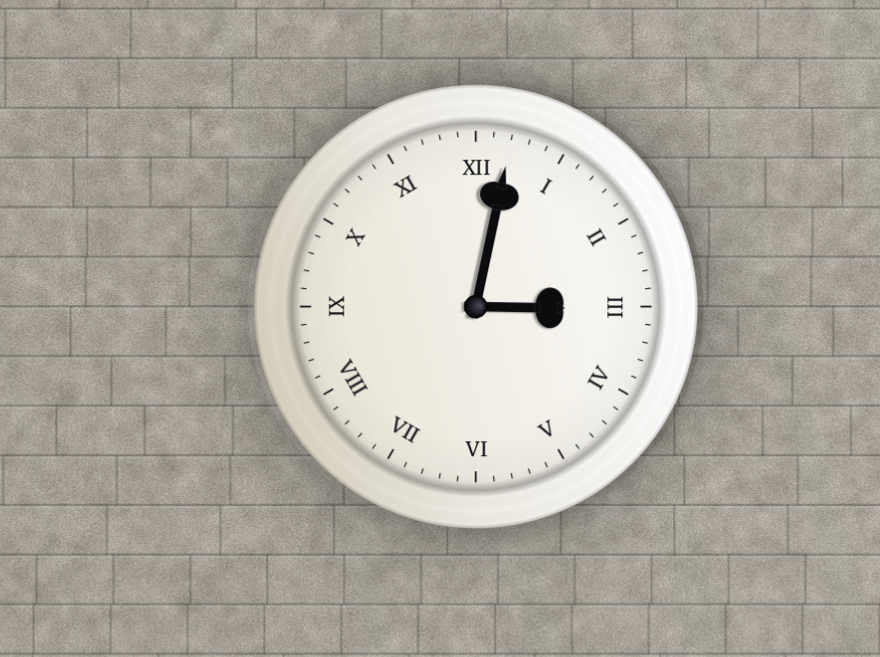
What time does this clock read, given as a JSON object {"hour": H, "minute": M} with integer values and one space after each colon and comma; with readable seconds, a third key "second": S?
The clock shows {"hour": 3, "minute": 2}
